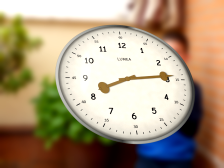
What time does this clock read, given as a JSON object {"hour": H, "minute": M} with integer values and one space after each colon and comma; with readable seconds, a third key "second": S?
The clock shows {"hour": 8, "minute": 14}
